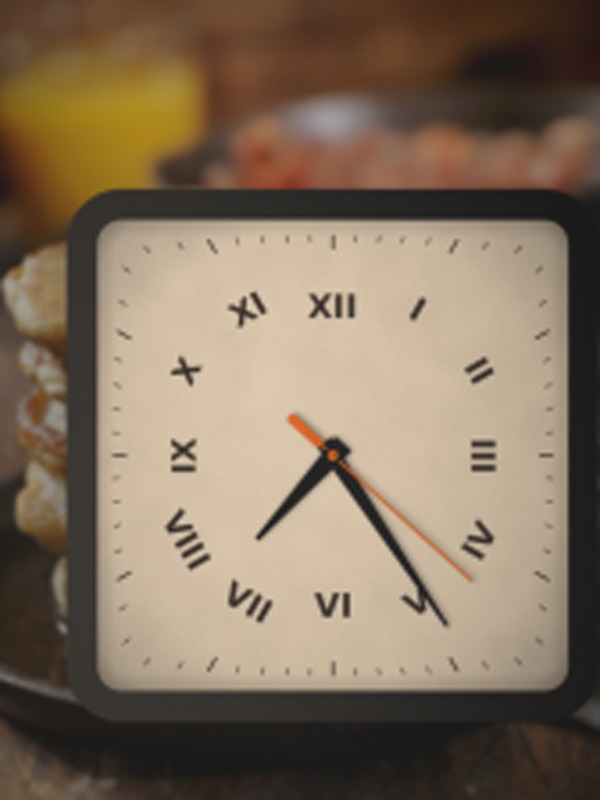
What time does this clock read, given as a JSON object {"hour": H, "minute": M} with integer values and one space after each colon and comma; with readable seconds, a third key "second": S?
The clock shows {"hour": 7, "minute": 24, "second": 22}
